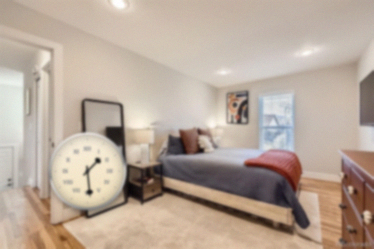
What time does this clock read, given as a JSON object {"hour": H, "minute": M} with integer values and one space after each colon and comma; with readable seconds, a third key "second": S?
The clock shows {"hour": 1, "minute": 29}
